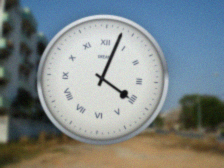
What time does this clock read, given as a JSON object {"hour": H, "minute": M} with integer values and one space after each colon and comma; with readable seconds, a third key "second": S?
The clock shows {"hour": 4, "minute": 3}
